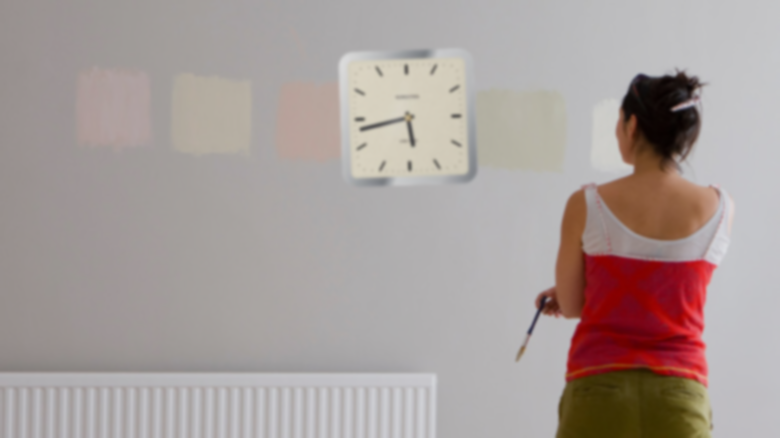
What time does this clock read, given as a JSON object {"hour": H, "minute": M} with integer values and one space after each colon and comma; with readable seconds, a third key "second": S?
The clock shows {"hour": 5, "minute": 43}
